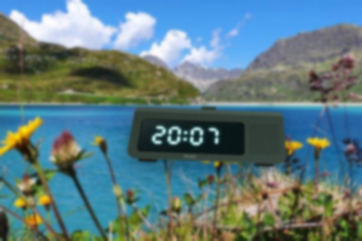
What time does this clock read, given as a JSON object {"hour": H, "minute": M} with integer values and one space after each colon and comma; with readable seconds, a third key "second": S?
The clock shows {"hour": 20, "minute": 7}
